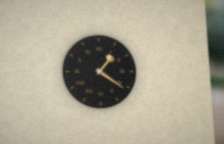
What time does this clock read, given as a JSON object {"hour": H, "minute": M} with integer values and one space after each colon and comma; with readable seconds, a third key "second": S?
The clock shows {"hour": 1, "minute": 21}
